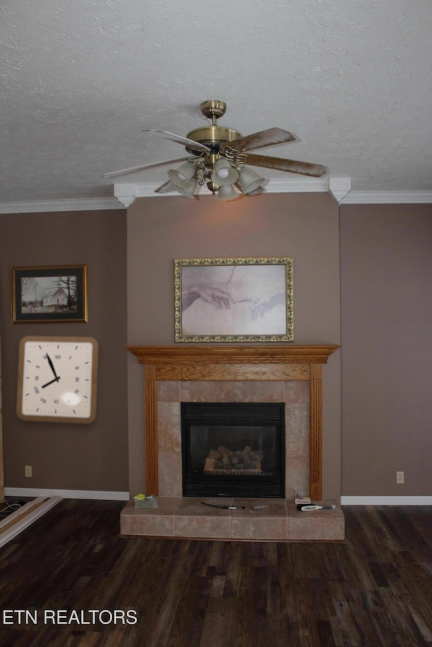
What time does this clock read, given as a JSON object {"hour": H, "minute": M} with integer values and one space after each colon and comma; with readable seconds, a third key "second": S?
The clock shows {"hour": 7, "minute": 56}
